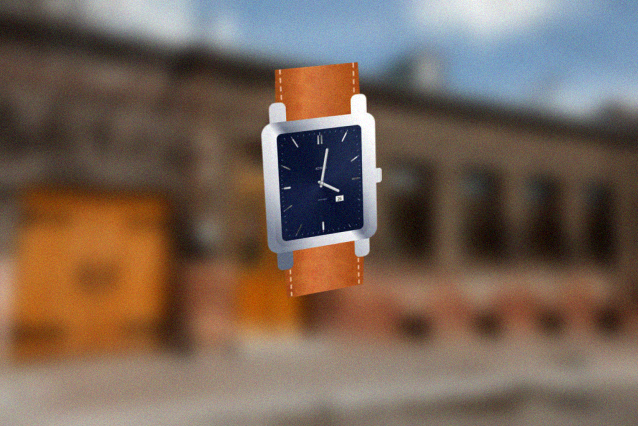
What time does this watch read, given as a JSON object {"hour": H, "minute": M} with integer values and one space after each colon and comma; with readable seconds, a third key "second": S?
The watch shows {"hour": 4, "minute": 2}
